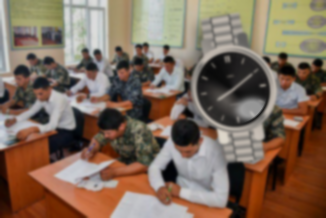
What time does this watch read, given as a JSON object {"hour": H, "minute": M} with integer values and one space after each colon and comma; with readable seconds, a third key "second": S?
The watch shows {"hour": 8, "minute": 10}
